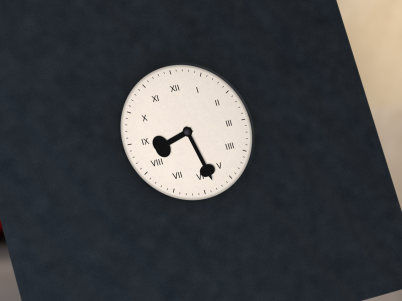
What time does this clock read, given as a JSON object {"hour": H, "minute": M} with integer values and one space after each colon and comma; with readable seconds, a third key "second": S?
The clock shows {"hour": 8, "minute": 28}
